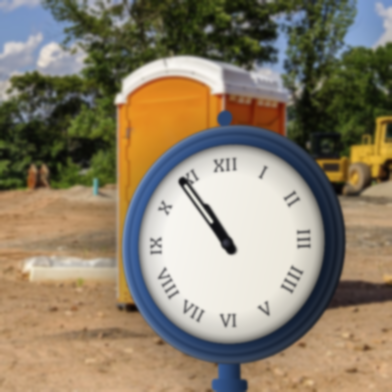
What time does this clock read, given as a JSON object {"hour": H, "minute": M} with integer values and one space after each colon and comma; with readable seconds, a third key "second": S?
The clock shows {"hour": 10, "minute": 54}
